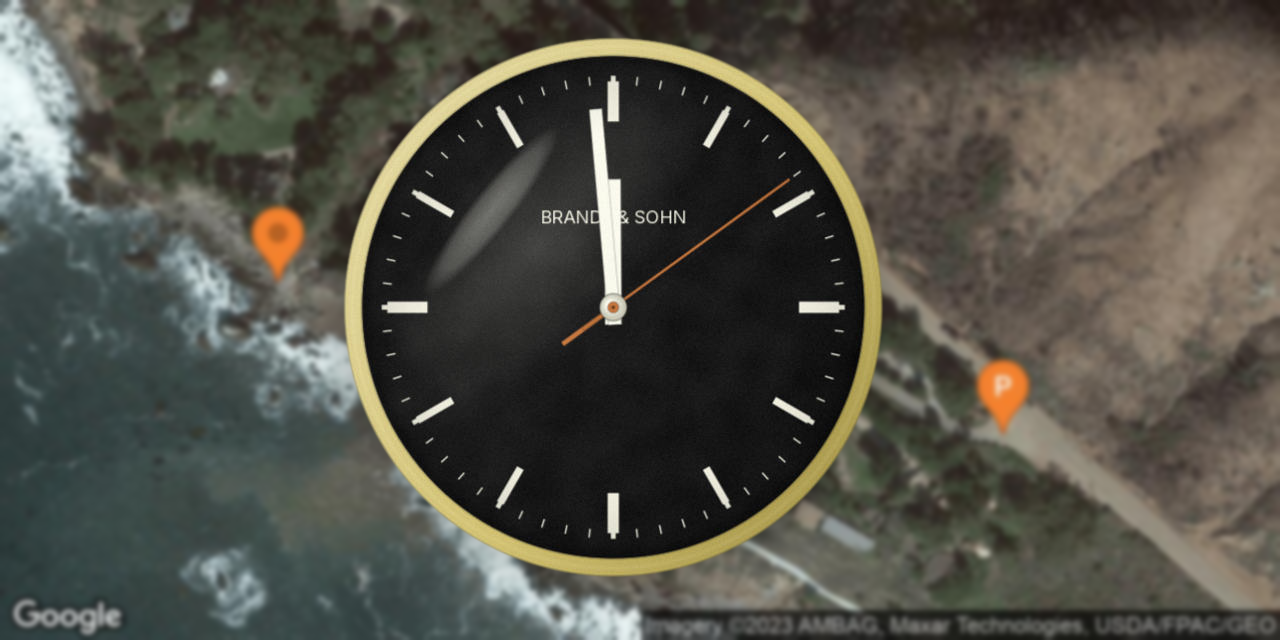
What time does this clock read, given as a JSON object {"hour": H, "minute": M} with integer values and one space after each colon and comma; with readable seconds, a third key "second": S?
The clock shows {"hour": 11, "minute": 59, "second": 9}
